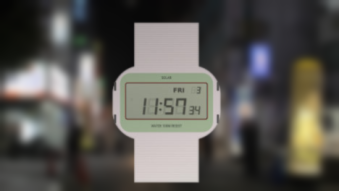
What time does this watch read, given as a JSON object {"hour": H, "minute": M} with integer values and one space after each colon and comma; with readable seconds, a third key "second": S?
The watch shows {"hour": 11, "minute": 57}
